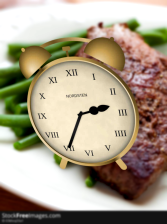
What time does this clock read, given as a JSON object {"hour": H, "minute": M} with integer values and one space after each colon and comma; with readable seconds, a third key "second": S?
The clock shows {"hour": 2, "minute": 35}
